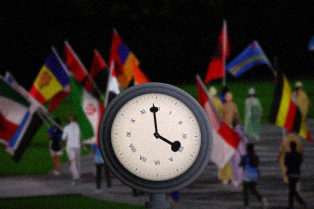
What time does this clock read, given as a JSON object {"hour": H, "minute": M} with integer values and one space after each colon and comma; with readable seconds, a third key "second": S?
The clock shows {"hour": 3, "minute": 59}
